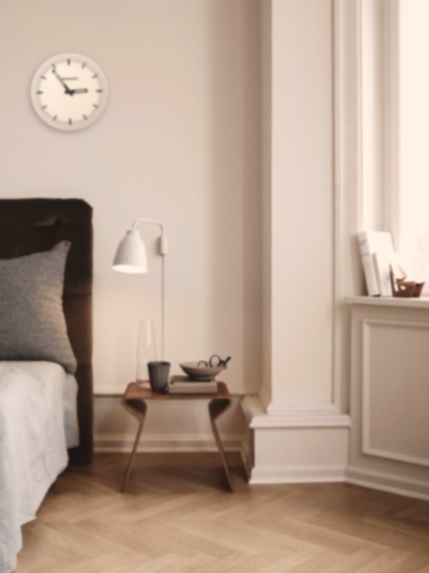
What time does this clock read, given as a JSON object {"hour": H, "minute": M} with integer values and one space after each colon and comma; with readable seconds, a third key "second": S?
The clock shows {"hour": 2, "minute": 54}
